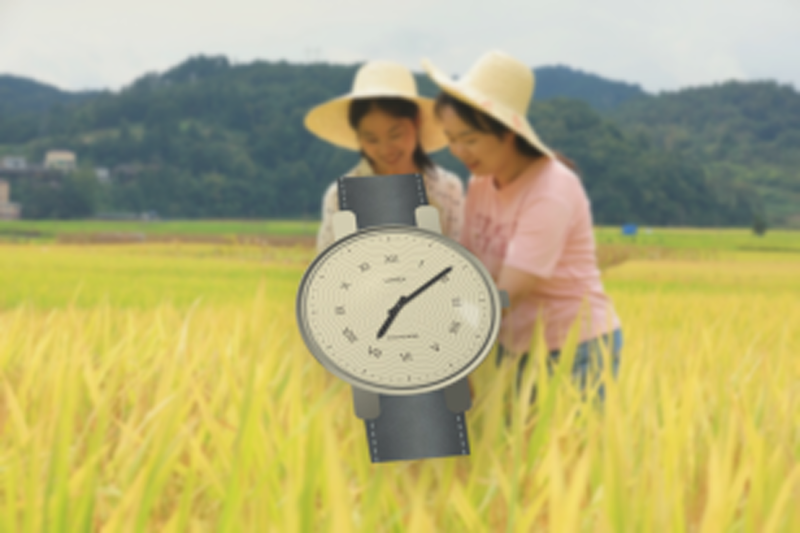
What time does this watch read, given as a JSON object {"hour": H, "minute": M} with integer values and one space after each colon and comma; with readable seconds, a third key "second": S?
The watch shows {"hour": 7, "minute": 9}
